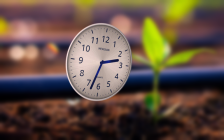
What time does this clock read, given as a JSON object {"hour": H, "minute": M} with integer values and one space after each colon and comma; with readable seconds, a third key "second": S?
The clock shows {"hour": 2, "minute": 33}
